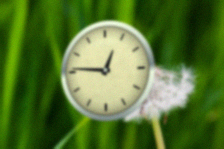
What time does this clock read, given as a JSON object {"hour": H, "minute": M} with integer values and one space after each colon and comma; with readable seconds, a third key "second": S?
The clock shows {"hour": 12, "minute": 46}
